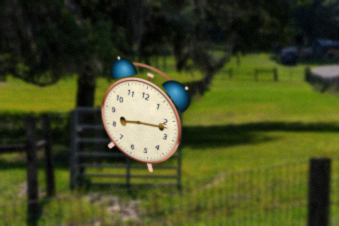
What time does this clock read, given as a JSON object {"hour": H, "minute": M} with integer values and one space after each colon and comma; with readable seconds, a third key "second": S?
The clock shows {"hour": 8, "minute": 12}
